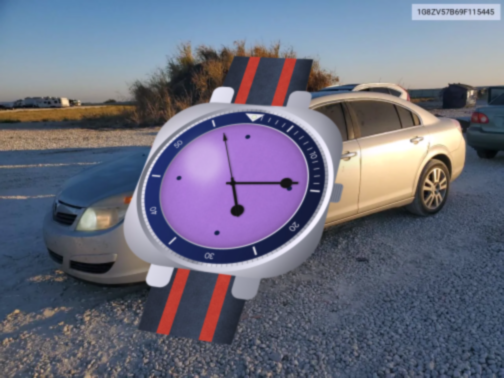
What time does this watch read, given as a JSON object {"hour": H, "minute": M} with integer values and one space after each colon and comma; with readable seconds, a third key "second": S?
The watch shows {"hour": 5, "minute": 13, "second": 56}
